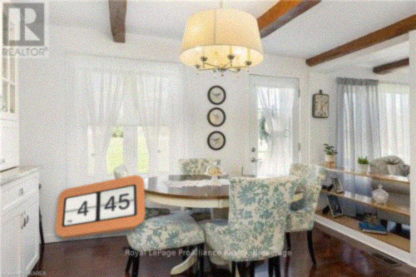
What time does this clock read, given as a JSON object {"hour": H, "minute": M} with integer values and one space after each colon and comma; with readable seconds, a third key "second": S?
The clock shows {"hour": 4, "minute": 45}
